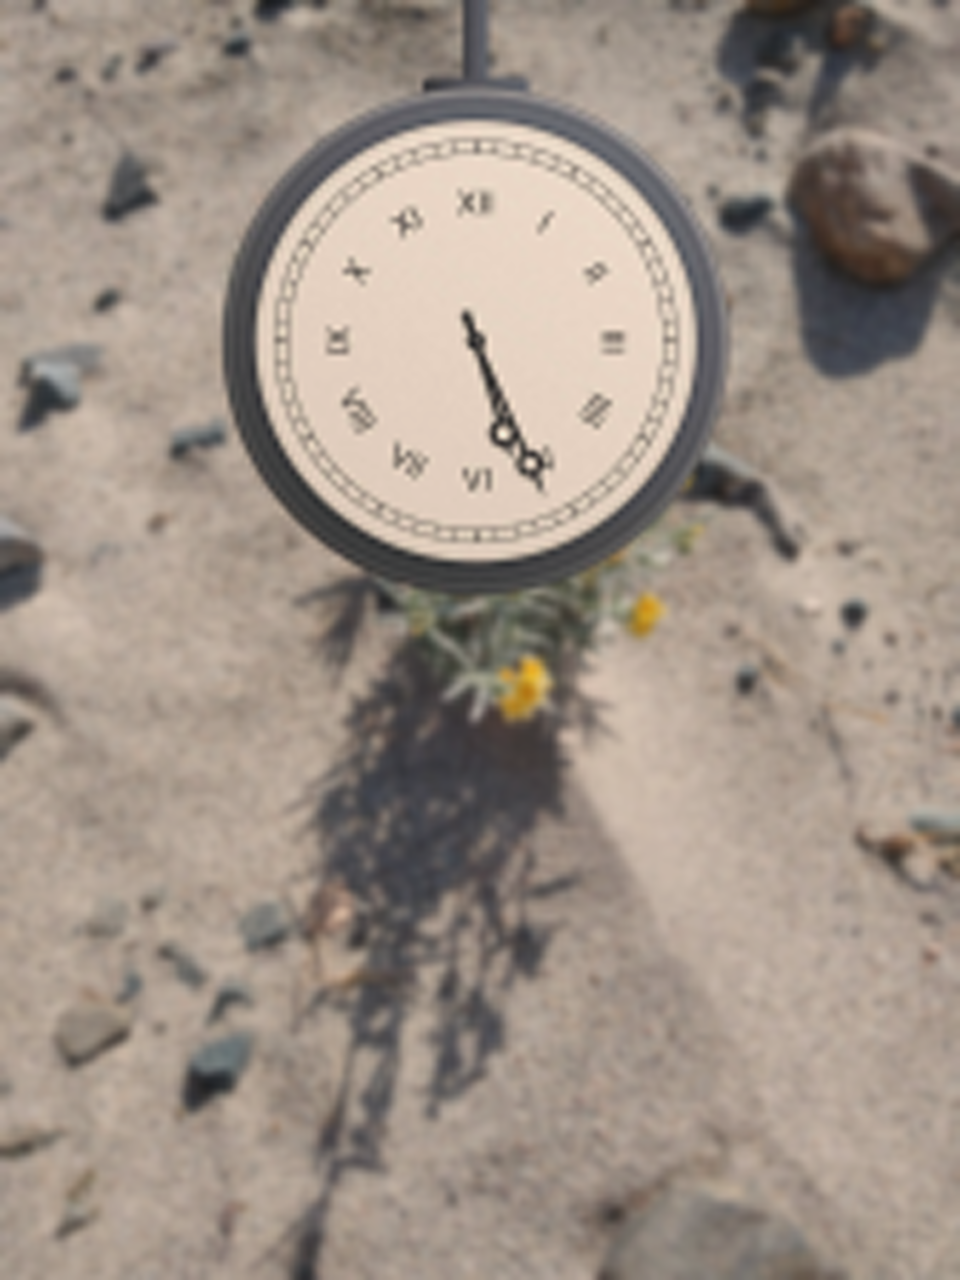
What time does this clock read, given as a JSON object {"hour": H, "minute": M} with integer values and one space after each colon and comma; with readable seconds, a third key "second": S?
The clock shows {"hour": 5, "minute": 26}
